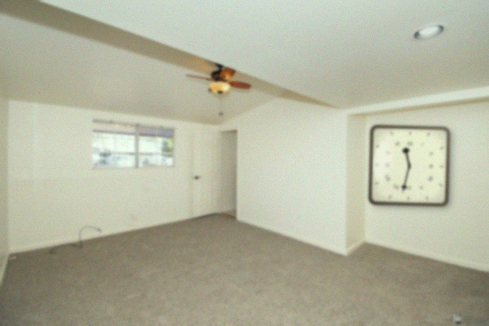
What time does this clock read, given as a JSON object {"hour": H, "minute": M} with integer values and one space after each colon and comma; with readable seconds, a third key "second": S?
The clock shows {"hour": 11, "minute": 32}
